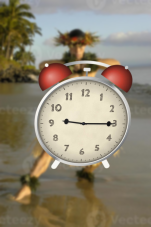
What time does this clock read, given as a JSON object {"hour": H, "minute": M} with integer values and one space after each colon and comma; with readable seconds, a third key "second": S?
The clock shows {"hour": 9, "minute": 15}
